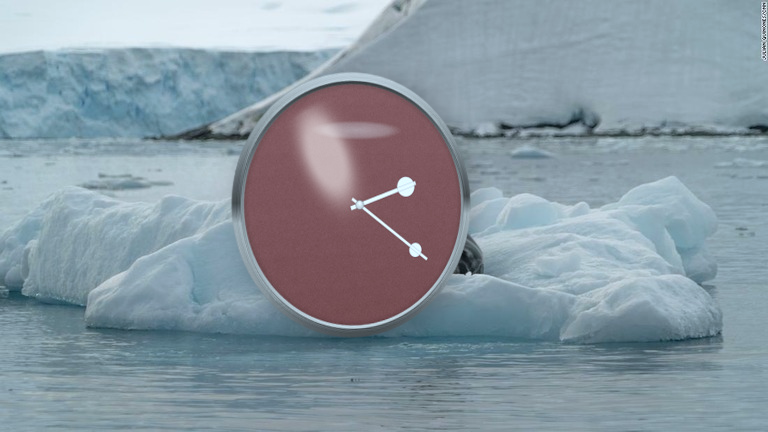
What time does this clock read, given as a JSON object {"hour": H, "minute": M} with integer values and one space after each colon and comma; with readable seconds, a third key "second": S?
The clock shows {"hour": 2, "minute": 21}
